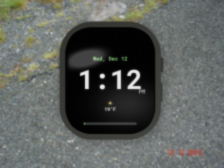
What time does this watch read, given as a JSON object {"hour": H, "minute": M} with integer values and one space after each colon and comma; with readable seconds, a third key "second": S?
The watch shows {"hour": 1, "minute": 12}
